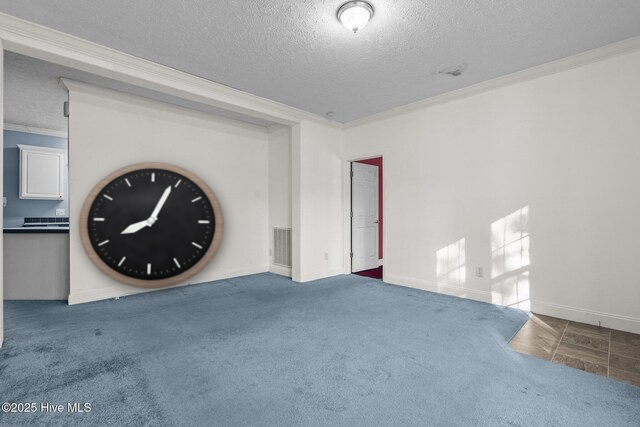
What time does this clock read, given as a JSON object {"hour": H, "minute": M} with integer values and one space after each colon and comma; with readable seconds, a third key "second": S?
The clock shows {"hour": 8, "minute": 4}
